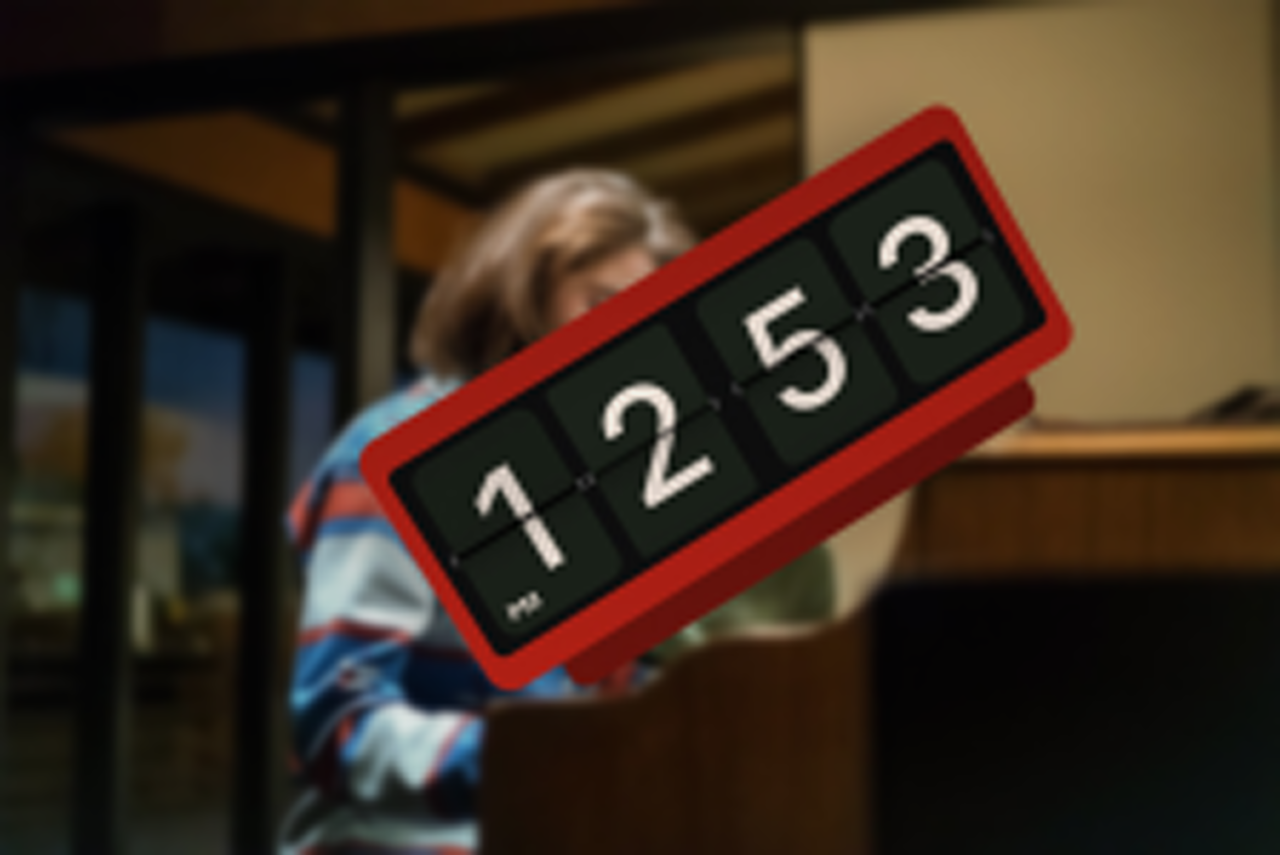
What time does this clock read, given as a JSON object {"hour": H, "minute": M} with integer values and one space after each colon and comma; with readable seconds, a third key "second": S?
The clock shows {"hour": 12, "minute": 53}
